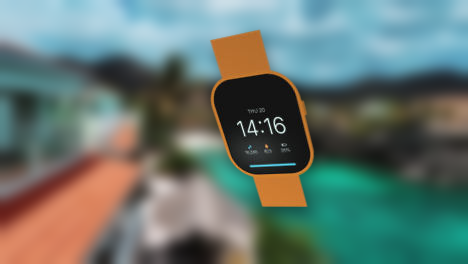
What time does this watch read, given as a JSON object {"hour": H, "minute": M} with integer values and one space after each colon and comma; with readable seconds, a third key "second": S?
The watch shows {"hour": 14, "minute": 16}
